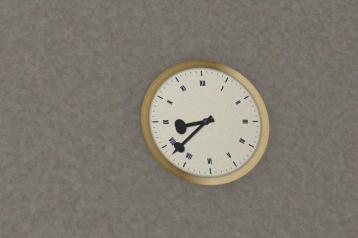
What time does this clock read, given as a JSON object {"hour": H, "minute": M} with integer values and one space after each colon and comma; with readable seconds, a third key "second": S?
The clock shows {"hour": 8, "minute": 38}
